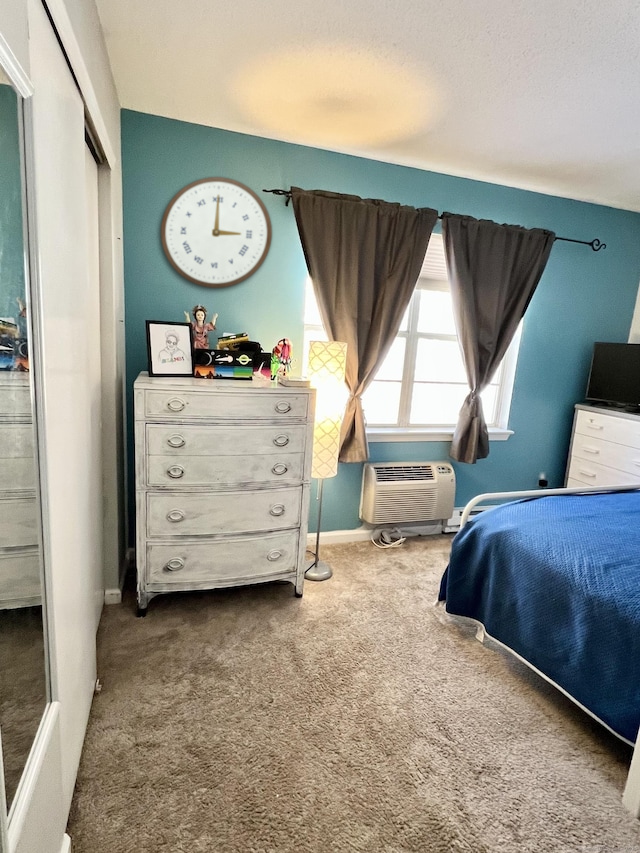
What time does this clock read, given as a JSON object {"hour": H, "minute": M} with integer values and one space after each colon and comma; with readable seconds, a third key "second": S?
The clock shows {"hour": 3, "minute": 0}
